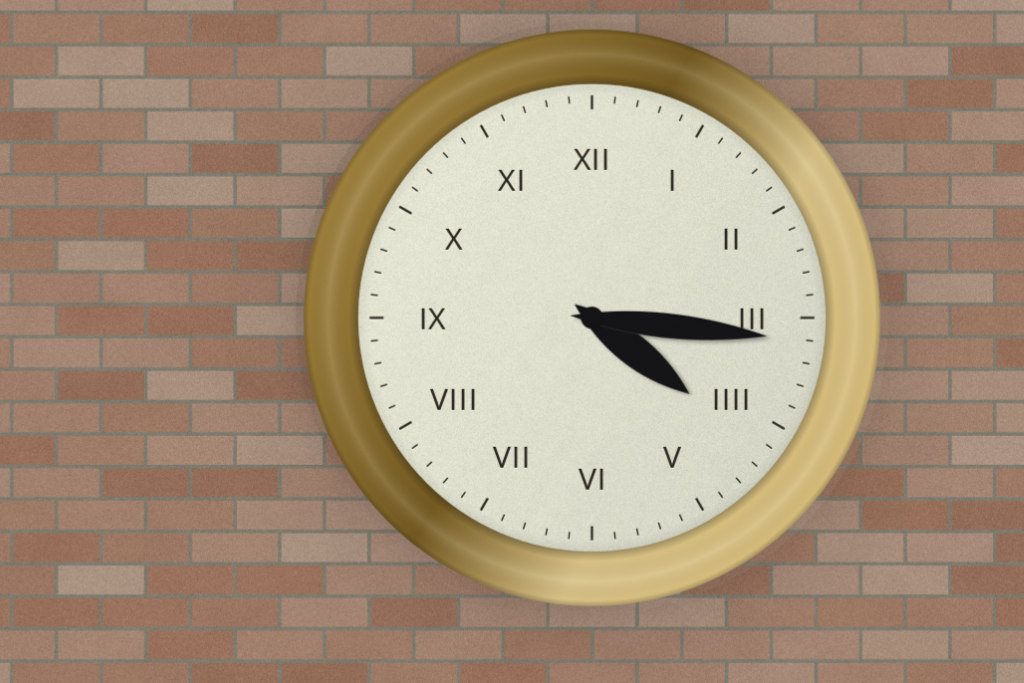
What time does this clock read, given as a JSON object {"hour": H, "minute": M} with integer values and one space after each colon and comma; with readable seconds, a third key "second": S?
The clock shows {"hour": 4, "minute": 16}
